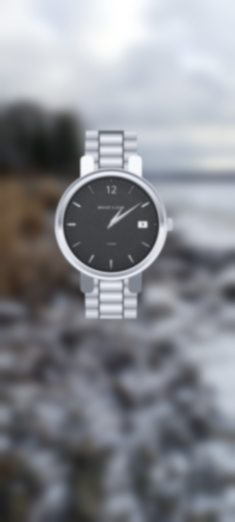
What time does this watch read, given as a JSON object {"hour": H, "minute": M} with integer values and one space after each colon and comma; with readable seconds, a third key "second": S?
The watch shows {"hour": 1, "minute": 9}
